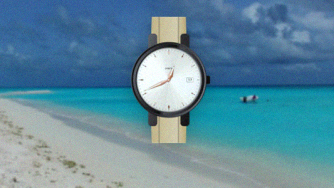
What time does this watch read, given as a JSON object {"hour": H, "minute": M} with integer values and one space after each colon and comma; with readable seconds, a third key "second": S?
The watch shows {"hour": 12, "minute": 41}
